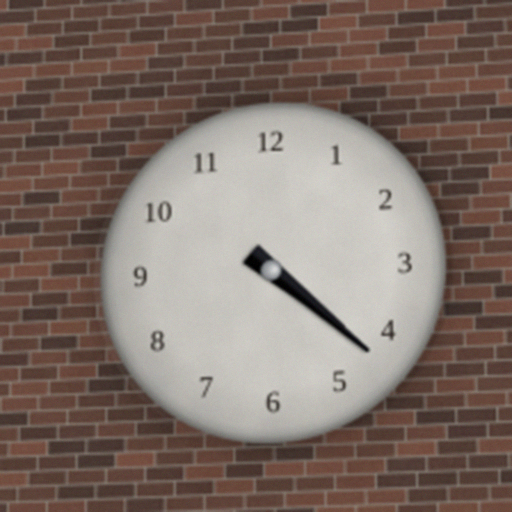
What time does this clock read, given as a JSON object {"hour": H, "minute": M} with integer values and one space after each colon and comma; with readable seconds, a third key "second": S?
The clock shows {"hour": 4, "minute": 22}
